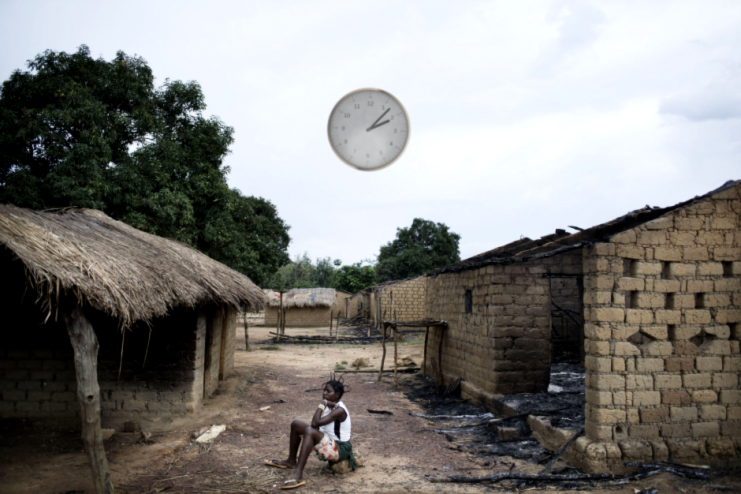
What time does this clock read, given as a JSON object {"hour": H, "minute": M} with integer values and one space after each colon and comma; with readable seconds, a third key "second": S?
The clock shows {"hour": 2, "minute": 7}
